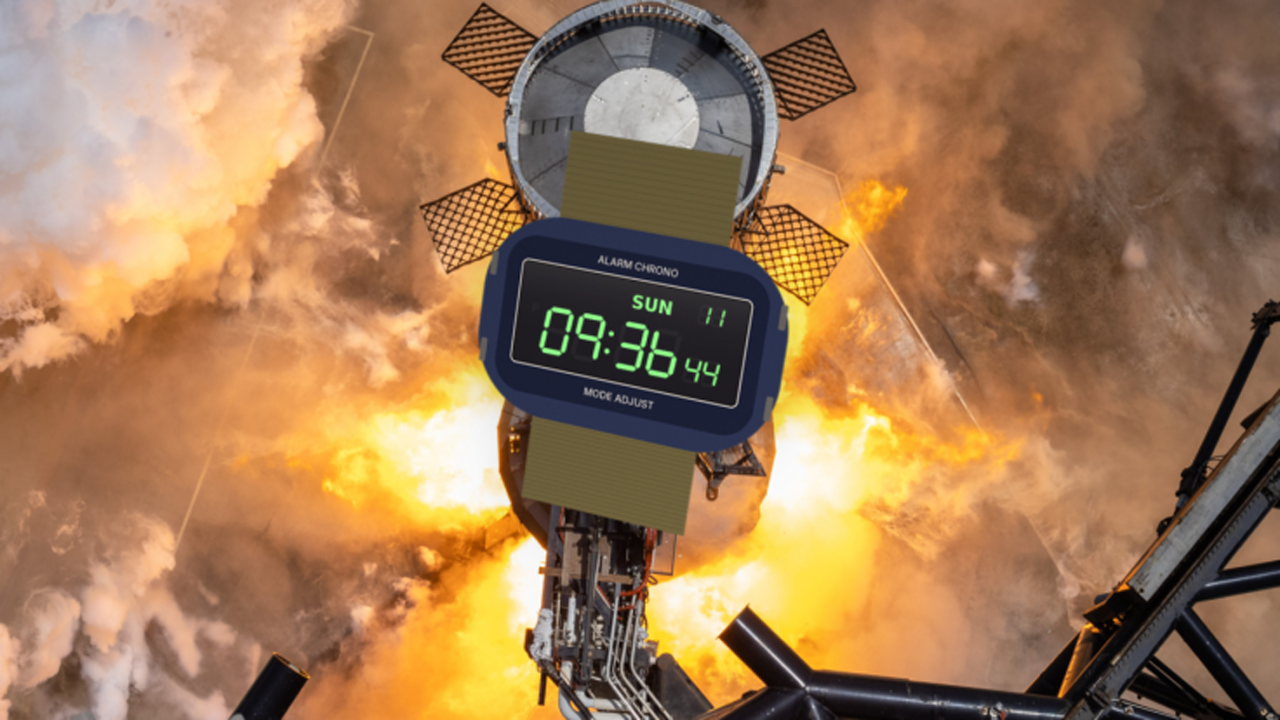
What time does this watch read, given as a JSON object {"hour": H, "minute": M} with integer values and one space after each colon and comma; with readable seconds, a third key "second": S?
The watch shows {"hour": 9, "minute": 36, "second": 44}
